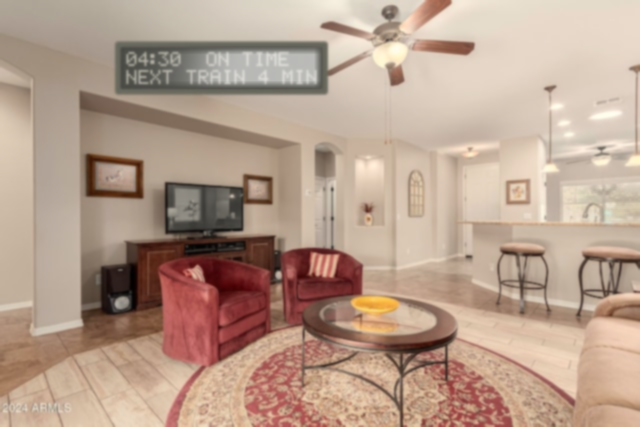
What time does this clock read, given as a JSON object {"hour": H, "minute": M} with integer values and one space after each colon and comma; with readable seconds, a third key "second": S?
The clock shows {"hour": 4, "minute": 30}
